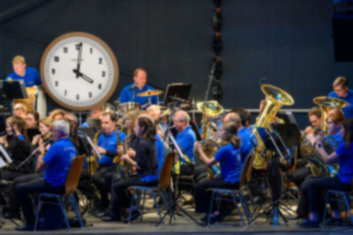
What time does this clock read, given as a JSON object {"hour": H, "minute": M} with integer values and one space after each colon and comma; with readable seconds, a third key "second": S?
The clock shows {"hour": 4, "minute": 1}
